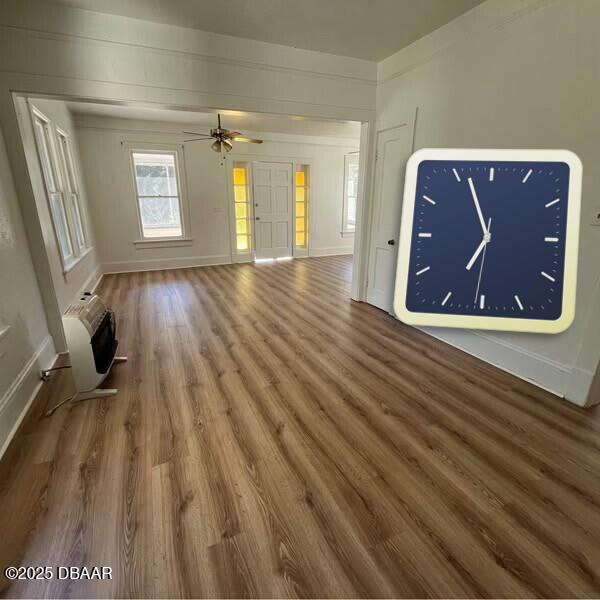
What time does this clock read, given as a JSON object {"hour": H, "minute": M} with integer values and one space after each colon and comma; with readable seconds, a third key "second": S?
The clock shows {"hour": 6, "minute": 56, "second": 31}
